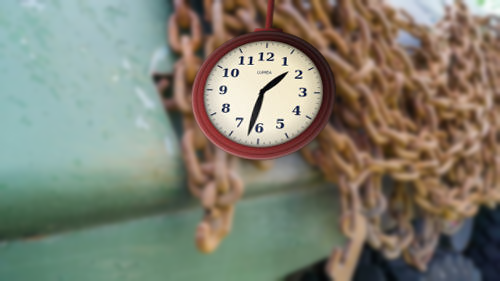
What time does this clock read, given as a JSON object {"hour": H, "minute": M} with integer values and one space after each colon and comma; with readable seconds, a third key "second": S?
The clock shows {"hour": 1, "minute": 32}
